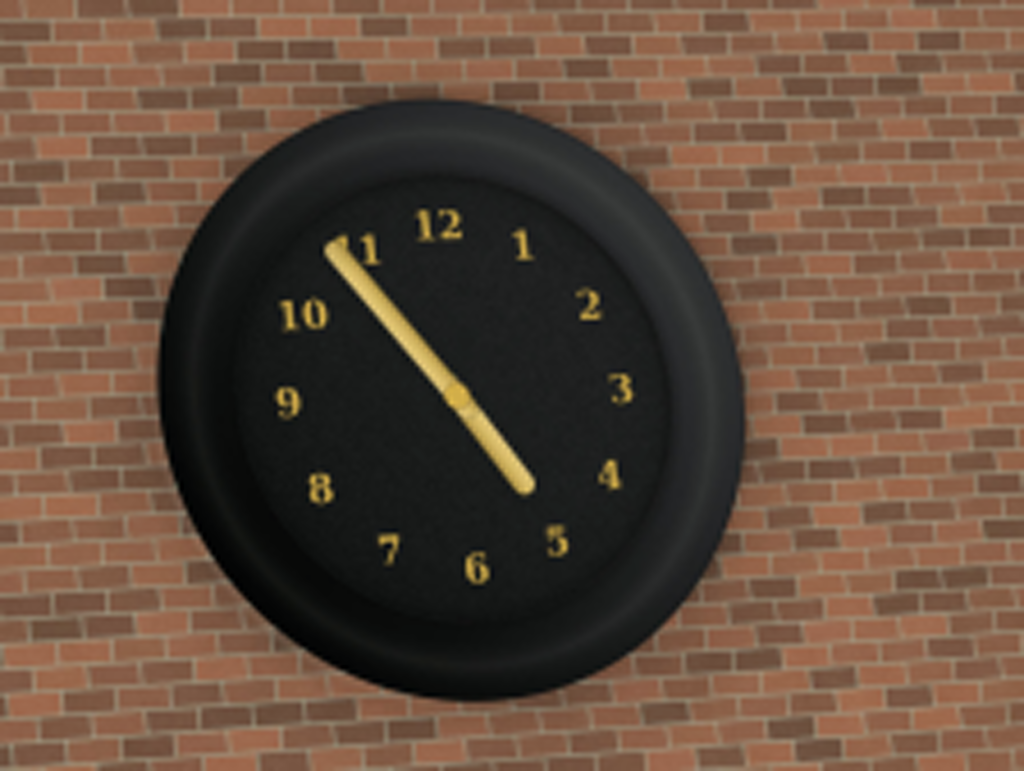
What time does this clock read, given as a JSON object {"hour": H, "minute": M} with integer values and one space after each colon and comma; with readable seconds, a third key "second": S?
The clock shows {"hour": 4, "minute": 54}
